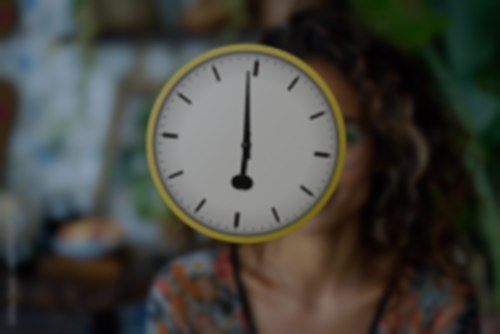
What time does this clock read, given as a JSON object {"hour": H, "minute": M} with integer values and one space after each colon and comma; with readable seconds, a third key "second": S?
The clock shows {"hour": 5, "minute": 59}
